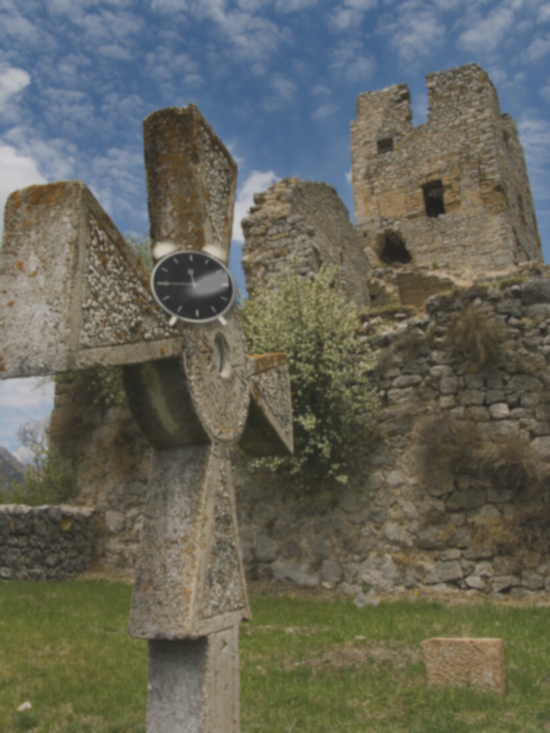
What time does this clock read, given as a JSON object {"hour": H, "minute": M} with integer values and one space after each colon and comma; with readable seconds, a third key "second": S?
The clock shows {"hour": 11, "minute": 45}
